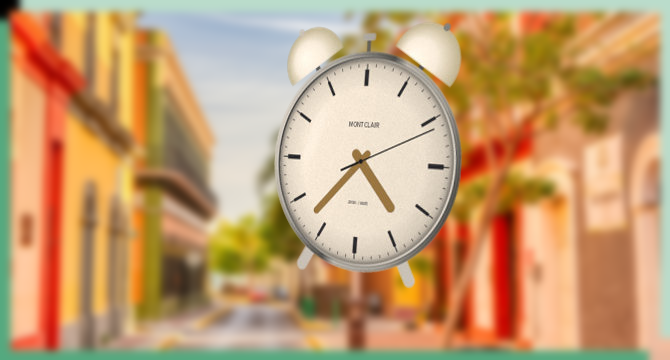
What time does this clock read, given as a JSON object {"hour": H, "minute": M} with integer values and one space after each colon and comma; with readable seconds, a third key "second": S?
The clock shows {"hour": 4, "minute": 37, "second": 11}
